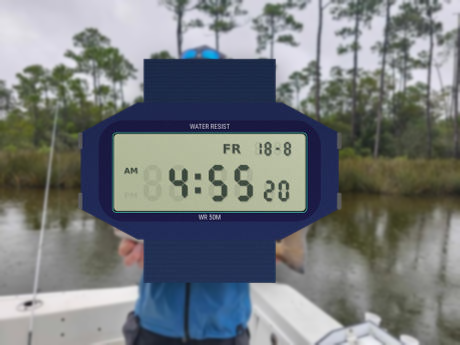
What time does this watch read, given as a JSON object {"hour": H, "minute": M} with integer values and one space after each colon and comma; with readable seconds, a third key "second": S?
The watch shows {"hour": 4, "minute": 55, "second": 20}
